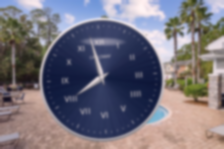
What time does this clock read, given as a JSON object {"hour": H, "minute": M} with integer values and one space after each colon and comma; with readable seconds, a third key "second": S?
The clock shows {"hour": 7, "minute": 58}
